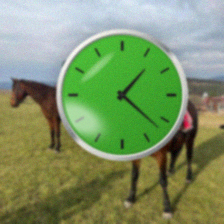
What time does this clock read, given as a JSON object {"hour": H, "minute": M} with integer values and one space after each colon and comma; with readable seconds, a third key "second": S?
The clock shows {"hour": 1, "minute": 22}
